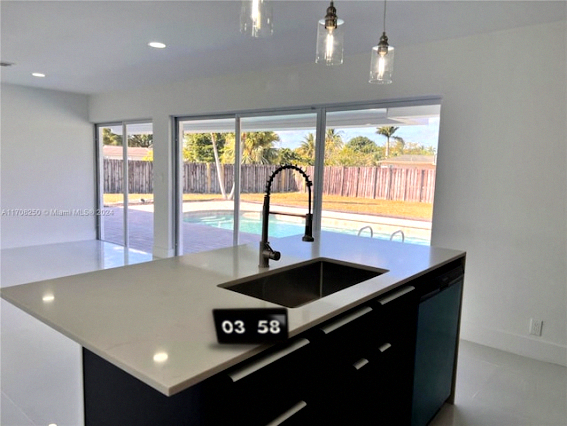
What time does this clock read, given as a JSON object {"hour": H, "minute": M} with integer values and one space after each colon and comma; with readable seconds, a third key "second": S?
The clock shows {"hour": 3, "minute": 58}
